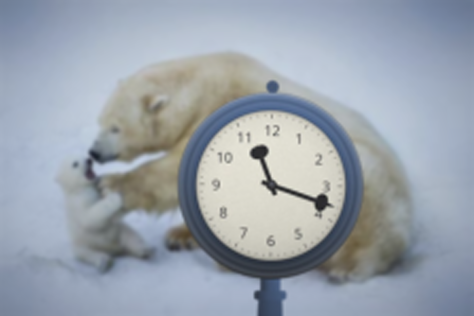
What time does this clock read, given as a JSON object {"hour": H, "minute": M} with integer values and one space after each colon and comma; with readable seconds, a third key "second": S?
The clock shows {"hour": 11, "minute": 18}
